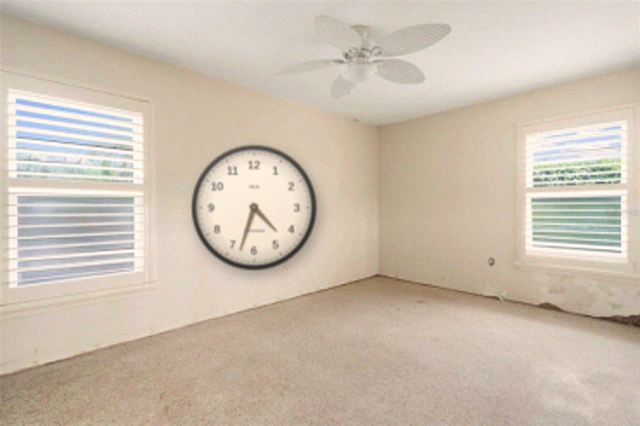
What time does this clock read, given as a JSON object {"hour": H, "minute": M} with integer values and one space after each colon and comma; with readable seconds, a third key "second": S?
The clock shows {"hour": 4, "minute": 33}
